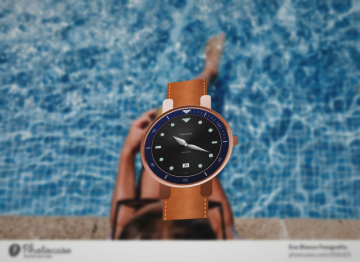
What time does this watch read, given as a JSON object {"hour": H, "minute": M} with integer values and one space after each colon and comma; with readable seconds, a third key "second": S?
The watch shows {"hour": 10, "minute": 19}
